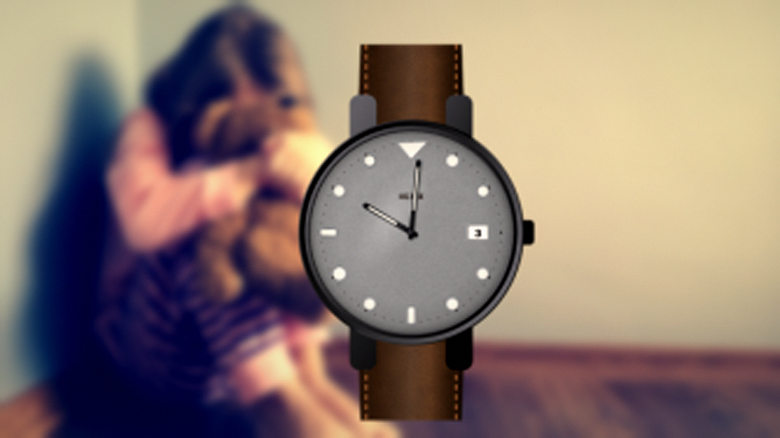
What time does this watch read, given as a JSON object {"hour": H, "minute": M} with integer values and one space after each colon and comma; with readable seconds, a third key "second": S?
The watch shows {"hour": 10, "minute": 1}
